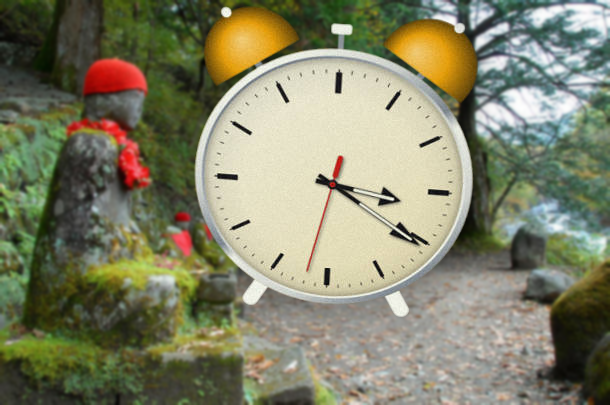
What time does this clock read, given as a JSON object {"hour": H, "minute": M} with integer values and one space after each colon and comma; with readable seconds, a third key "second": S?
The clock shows {"hour": 3, "minute": 20, "second": 32}
